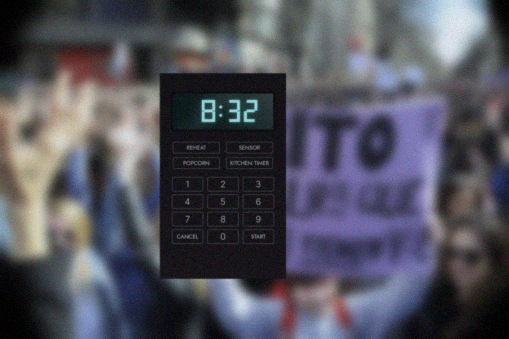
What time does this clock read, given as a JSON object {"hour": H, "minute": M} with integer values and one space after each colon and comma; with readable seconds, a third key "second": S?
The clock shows {"hour": 8, "minute": 32}
